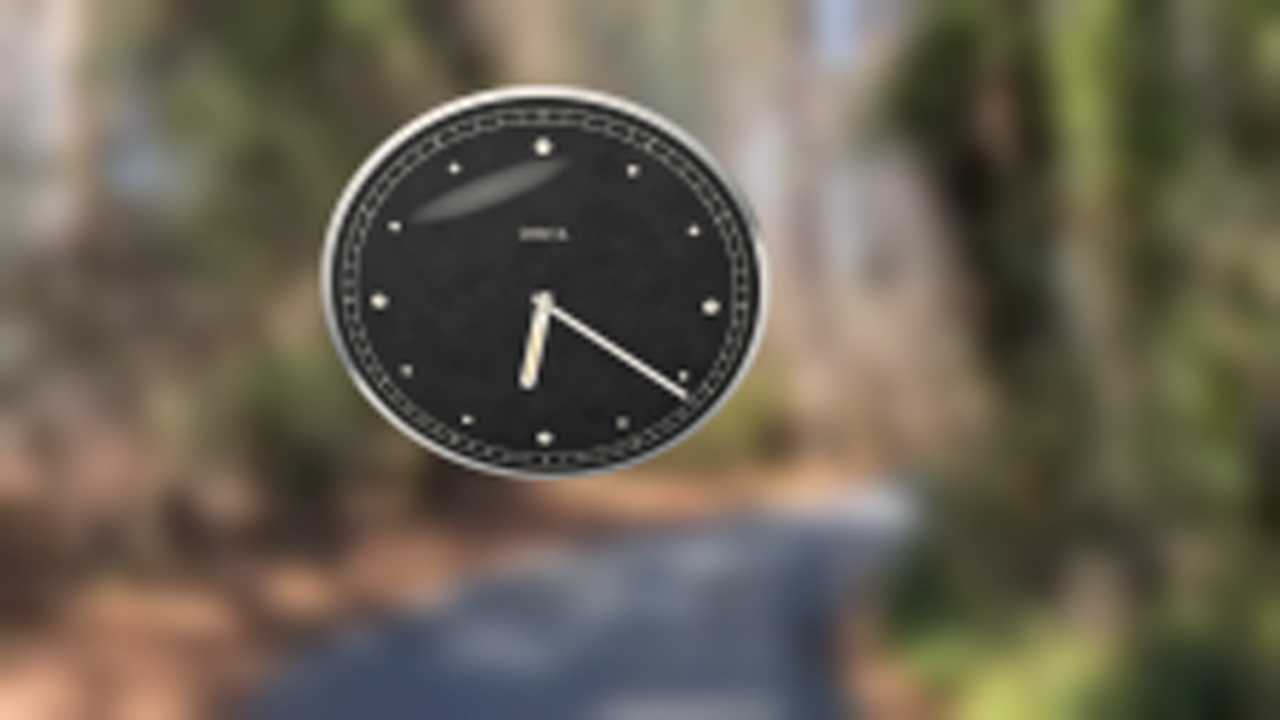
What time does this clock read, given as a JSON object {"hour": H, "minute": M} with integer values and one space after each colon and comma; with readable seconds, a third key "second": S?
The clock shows {"hour": 6, "minute": 21}
